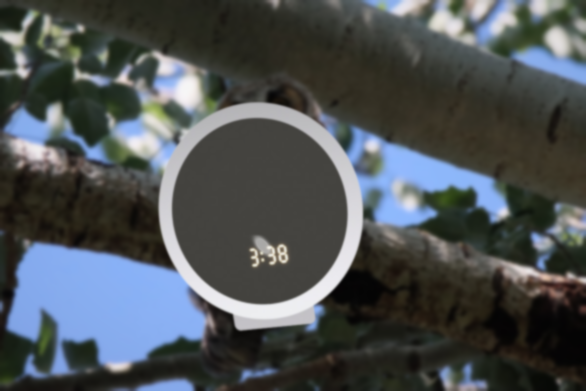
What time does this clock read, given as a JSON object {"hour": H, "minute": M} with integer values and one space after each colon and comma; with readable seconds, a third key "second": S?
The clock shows {"hour": 3, "minute": 38}
